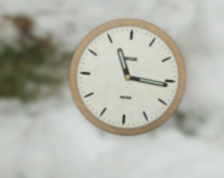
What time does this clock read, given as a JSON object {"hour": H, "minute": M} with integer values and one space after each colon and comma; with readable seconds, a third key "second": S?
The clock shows {"hour": 11, "minute": 16}
